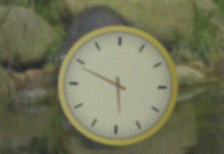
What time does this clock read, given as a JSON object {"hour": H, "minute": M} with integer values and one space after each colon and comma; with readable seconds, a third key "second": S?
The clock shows {"hour": 5, "minute": 49}
